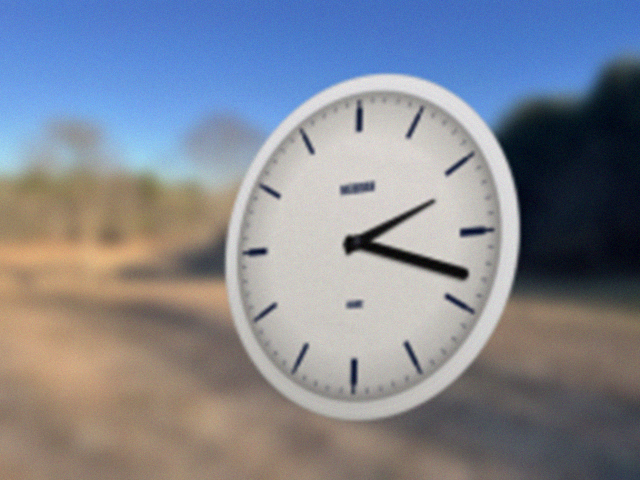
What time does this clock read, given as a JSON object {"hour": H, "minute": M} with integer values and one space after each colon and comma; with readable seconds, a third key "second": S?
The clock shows {"hour": 2, "minute": 18}
